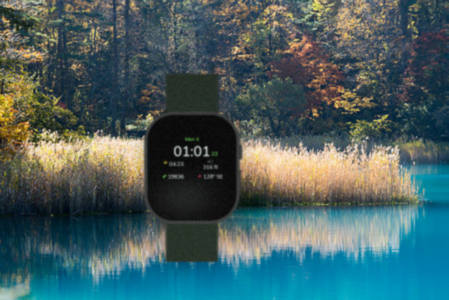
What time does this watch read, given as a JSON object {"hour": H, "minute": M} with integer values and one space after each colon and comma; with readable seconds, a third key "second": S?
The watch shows {"hour": 1, "minute": 1}
